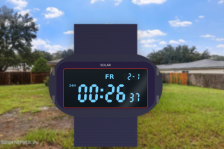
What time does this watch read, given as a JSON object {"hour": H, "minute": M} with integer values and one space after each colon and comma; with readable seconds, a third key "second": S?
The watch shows {"hour": 0, "minute": 26, "second": 37}
